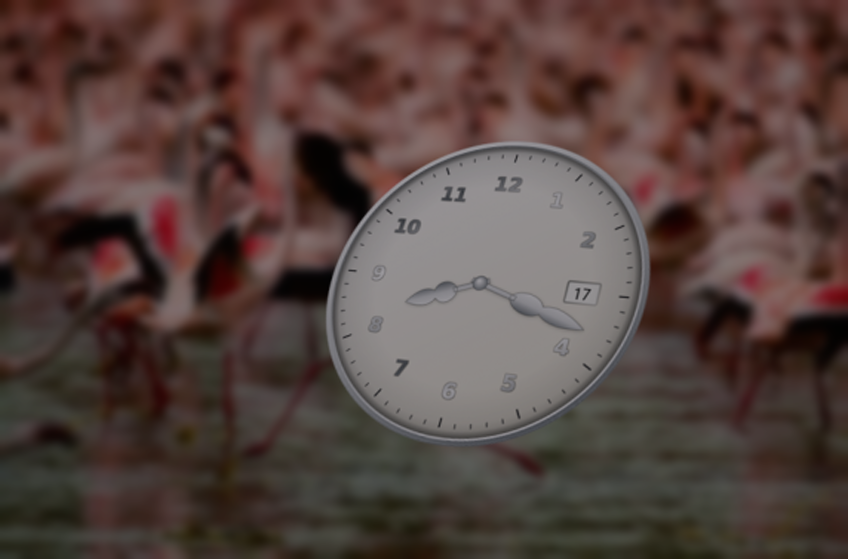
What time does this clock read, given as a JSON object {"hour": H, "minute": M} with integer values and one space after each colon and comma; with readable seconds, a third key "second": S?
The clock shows {"hour": 8, "minute": 18}
